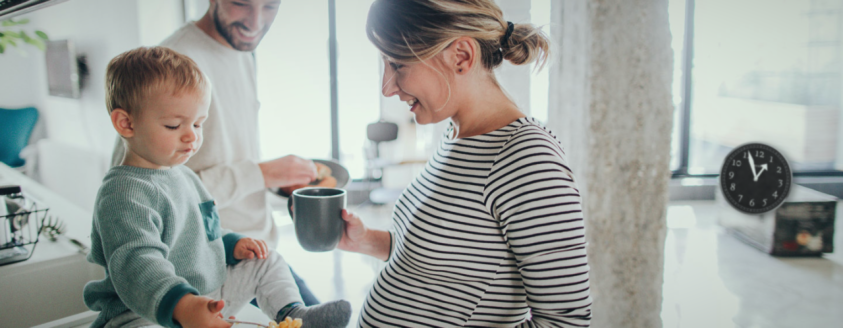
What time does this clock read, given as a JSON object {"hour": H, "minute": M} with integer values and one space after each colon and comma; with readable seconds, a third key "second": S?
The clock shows {"hour": 12, "minute": 56}
